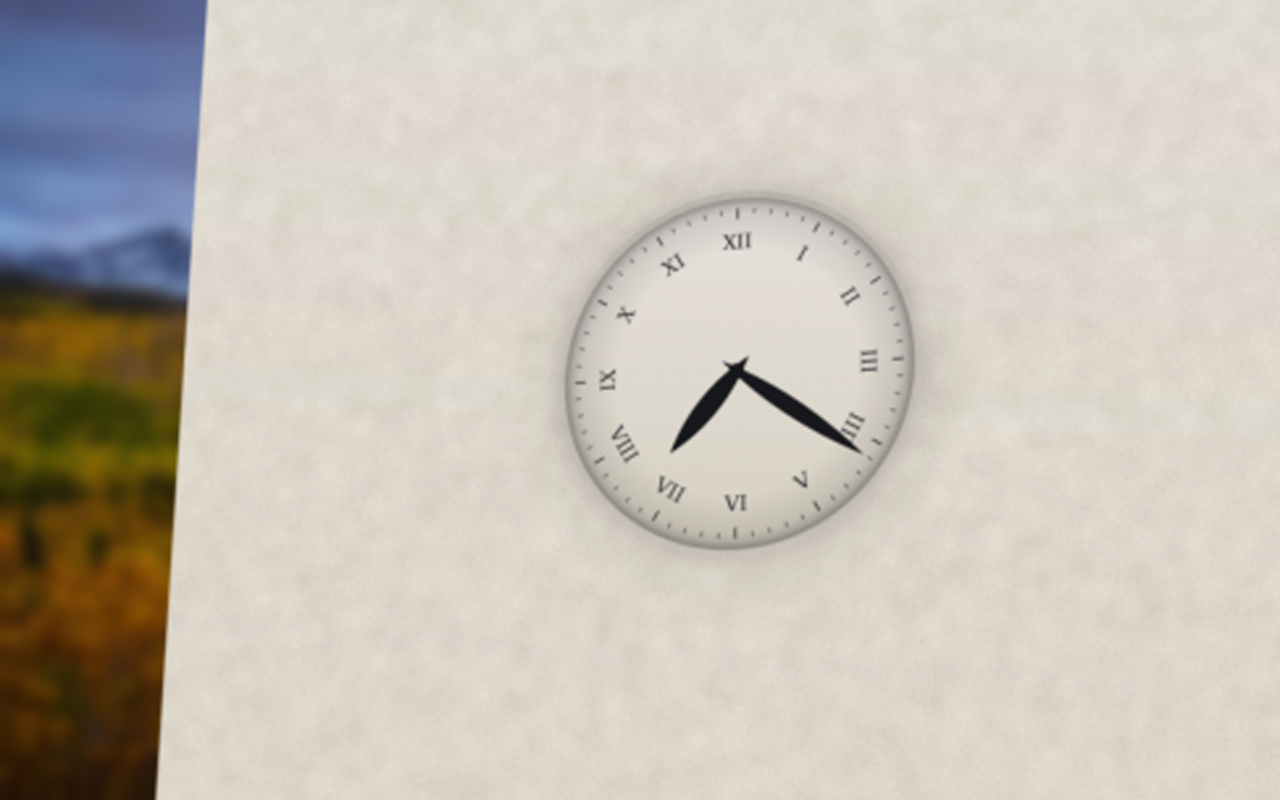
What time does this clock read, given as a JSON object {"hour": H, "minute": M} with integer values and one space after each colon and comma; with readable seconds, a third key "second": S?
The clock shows {"hour": 7, "minute": 21}
